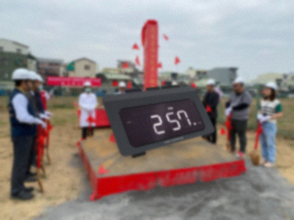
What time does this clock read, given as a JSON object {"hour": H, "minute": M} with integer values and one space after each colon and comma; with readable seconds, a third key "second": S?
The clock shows {"hour": 2, "minute": 57}
